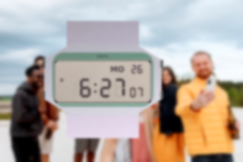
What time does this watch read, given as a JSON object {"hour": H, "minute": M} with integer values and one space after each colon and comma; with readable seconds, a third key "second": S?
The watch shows {"hour": 6, "minute": 27}
